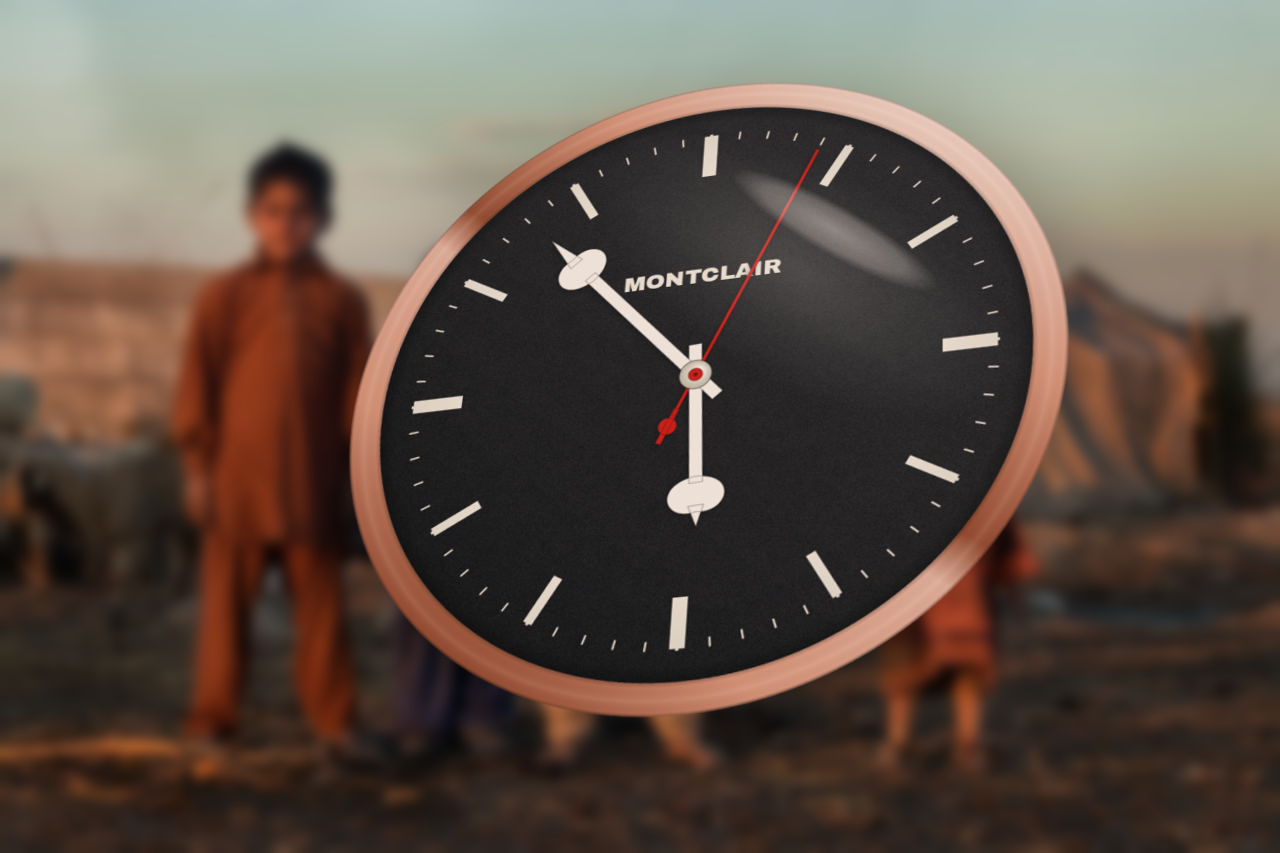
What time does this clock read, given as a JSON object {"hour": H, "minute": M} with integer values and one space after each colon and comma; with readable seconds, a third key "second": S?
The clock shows {"hour": 5, "minute": 53, "second": 4}
